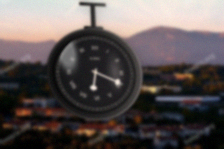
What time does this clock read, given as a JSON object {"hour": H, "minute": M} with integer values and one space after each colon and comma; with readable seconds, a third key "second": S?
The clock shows {"hour": 6, "minute": 19}
